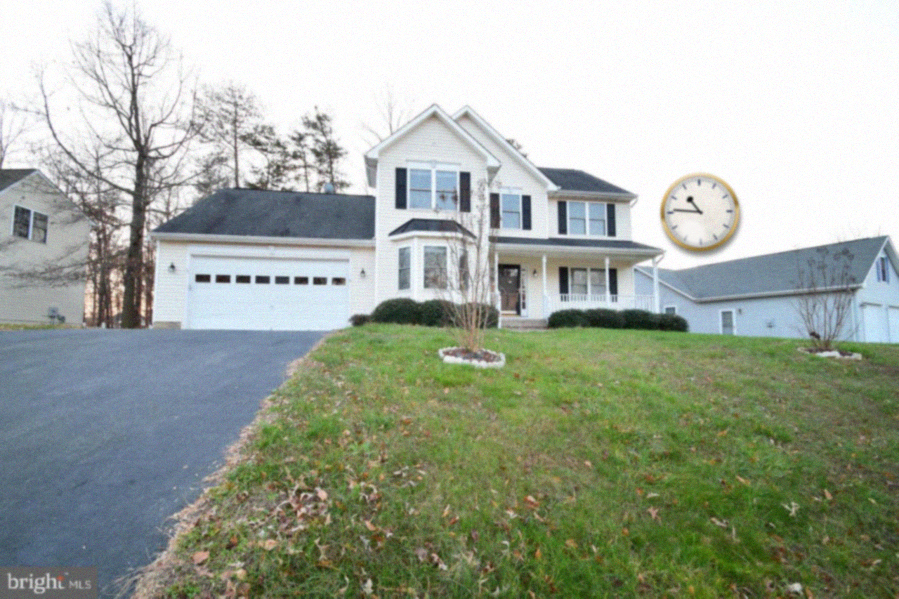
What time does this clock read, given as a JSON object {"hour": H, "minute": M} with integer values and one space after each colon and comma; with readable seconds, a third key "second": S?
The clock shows {"hour": 10, "minute": 46}
